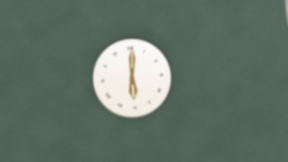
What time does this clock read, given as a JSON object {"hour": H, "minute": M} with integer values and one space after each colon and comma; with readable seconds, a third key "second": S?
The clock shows {"hour": 6, "minute": 1}
